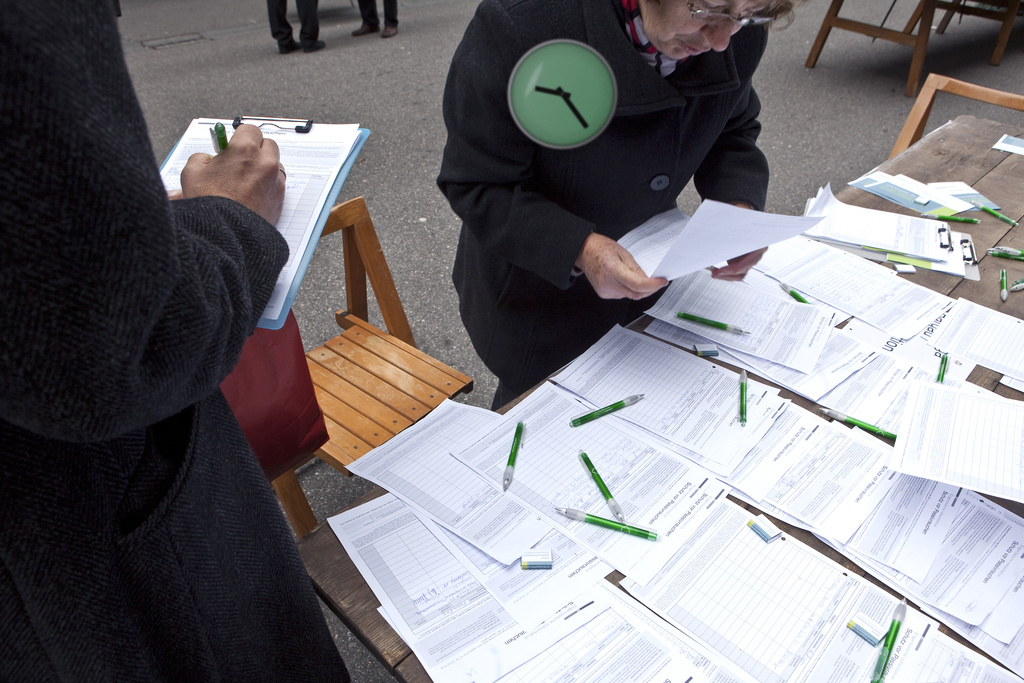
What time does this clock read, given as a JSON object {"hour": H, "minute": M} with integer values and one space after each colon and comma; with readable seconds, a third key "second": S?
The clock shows {"hour": 9, "minute": 24}
